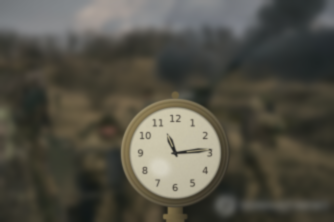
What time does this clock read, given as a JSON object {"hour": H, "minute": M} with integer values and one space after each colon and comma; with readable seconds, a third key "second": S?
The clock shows {"hour": 11, "minute": 14}
